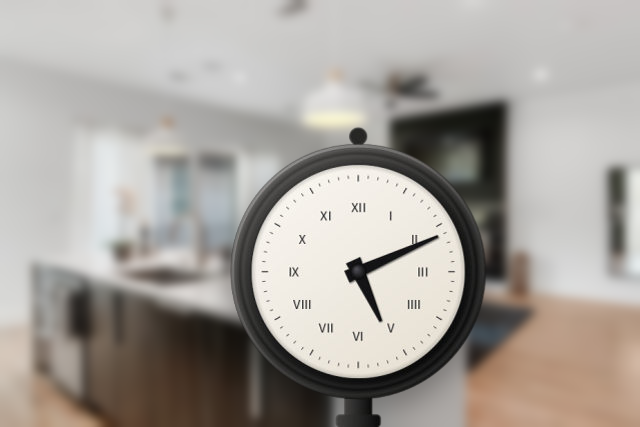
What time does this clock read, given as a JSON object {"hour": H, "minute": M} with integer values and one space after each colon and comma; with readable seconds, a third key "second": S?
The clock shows {"hour": 5, "minute": 11}
